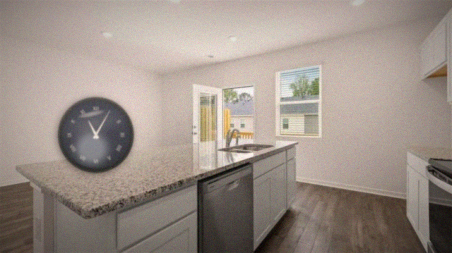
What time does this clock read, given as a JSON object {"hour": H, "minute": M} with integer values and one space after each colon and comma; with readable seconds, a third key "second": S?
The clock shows {"hour": 11, "minute": 5}
